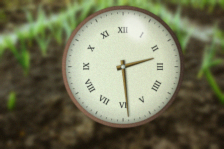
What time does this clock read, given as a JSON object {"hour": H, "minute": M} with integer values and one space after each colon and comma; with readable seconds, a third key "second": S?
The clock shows {"hour": 2, "minute": 29}
